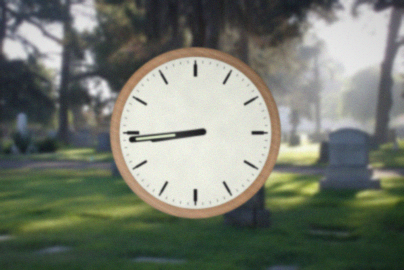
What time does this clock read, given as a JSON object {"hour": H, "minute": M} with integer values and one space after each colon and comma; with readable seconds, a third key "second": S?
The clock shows {"hour": 8, "minute": 44}
